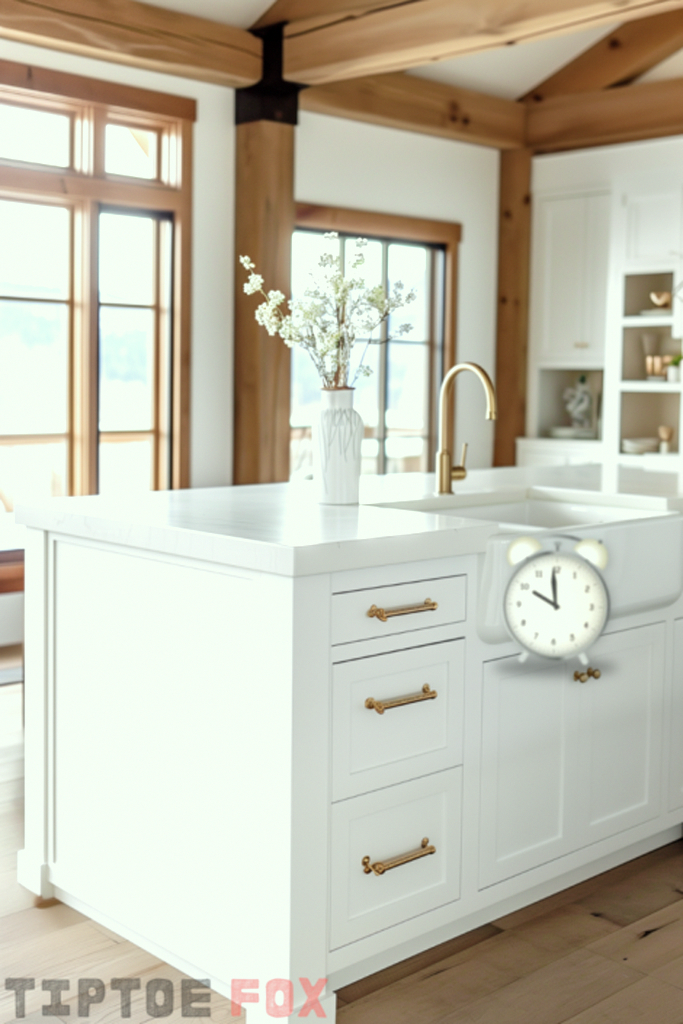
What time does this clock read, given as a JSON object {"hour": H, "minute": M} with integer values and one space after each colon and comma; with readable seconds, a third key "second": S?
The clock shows {"hour": 9, "minute": 59}
